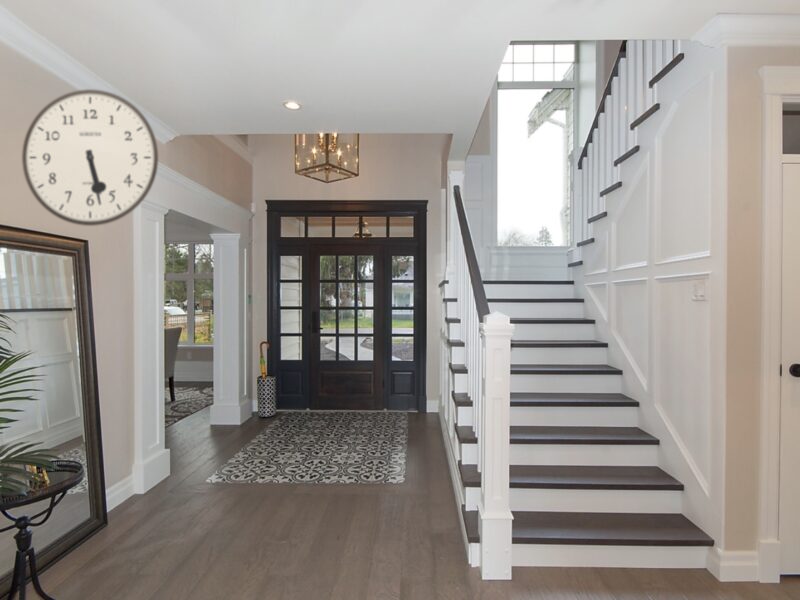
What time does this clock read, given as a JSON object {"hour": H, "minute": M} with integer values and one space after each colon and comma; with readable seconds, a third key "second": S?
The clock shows {"hour": 5, "minute": 28}
